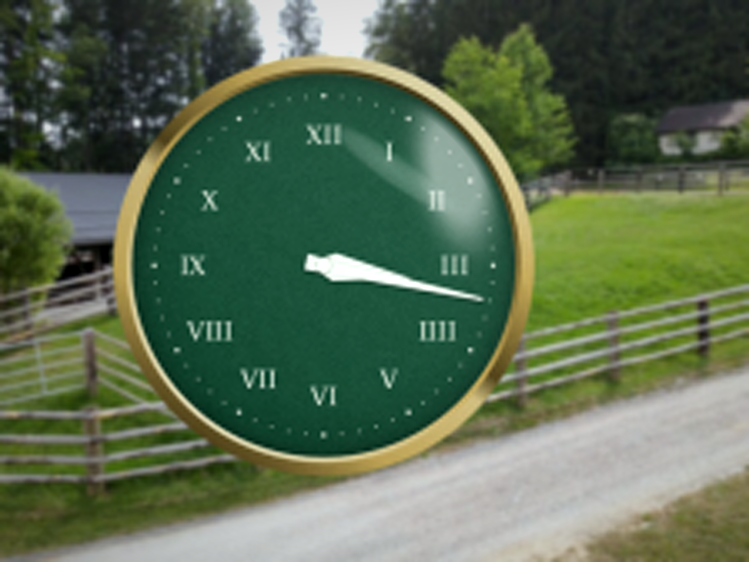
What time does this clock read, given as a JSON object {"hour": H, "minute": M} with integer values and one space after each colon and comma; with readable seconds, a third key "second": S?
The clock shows {"hour": 3, "minute": 17}
